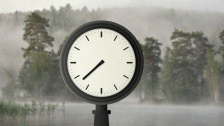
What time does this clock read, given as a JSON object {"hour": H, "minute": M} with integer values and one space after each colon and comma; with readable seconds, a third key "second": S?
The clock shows {"hour": 7, "minute": 38}
